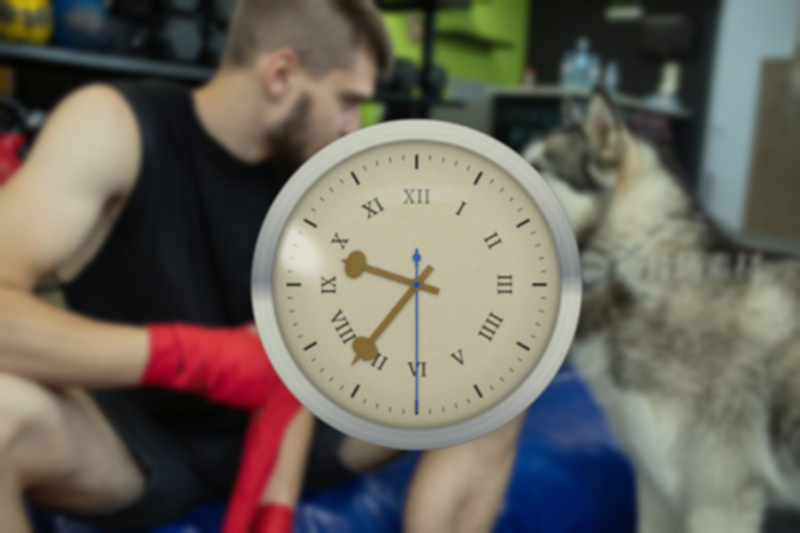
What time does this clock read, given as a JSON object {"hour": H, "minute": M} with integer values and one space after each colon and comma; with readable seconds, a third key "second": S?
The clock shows {"hour": 9, "minute": 36, "second": 30}
